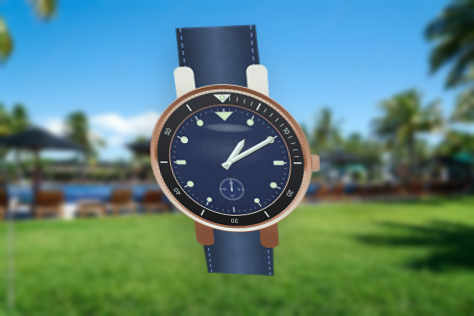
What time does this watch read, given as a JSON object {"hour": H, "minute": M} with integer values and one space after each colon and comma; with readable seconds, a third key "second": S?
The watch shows {"hour": 1, "minute": 10}
